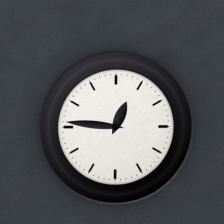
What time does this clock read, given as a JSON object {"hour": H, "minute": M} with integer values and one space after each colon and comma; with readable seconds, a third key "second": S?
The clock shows {"hour": 12, "minute": 46}
